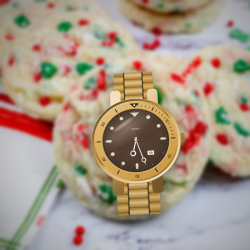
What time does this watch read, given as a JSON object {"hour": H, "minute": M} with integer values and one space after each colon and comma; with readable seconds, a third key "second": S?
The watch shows {"hour": 6, "minute": 27}
